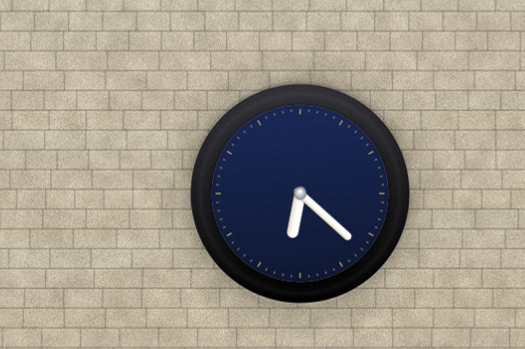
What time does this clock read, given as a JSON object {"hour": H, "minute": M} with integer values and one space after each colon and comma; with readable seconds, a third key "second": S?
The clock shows {"hour": 6, "minute": 22}
